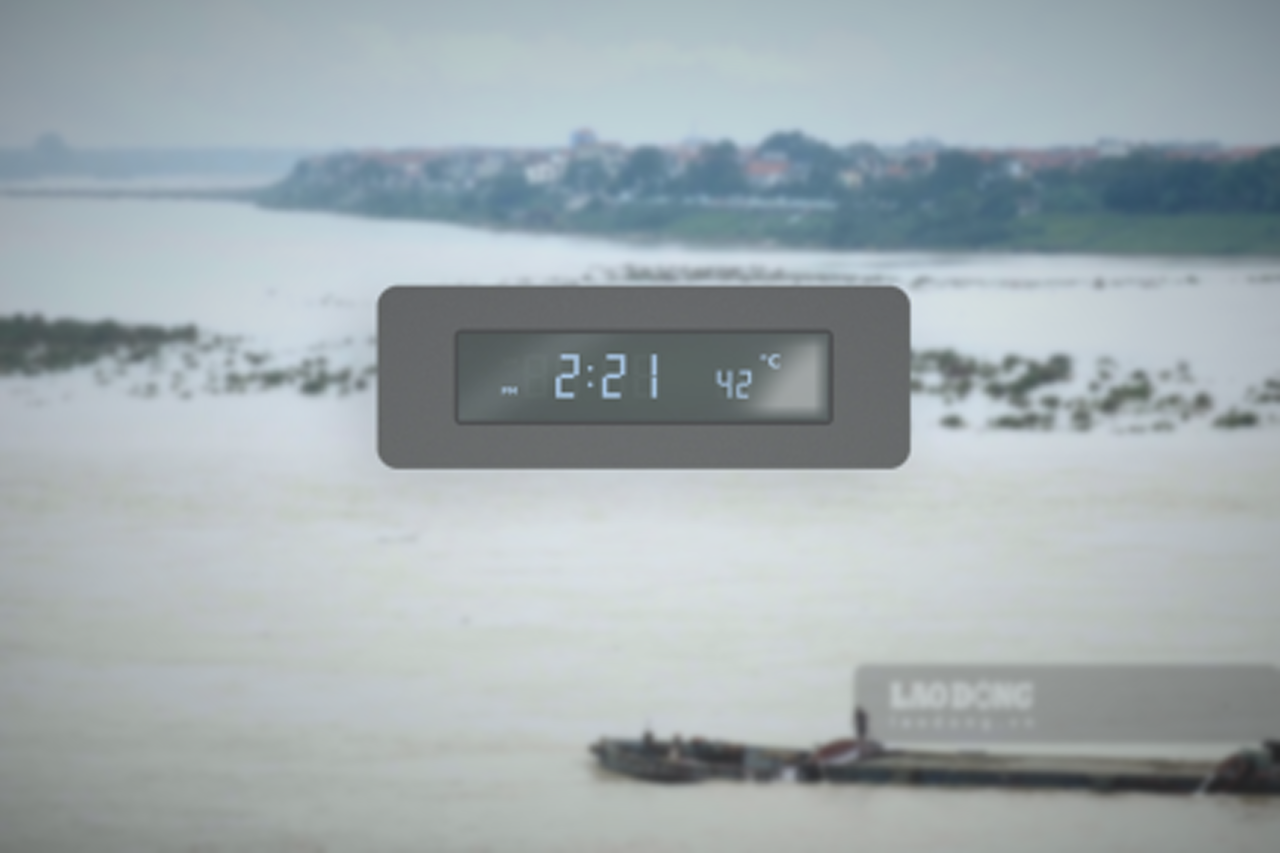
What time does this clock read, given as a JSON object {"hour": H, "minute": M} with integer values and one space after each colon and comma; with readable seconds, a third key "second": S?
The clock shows {"hour": 2, "minute": 21}
